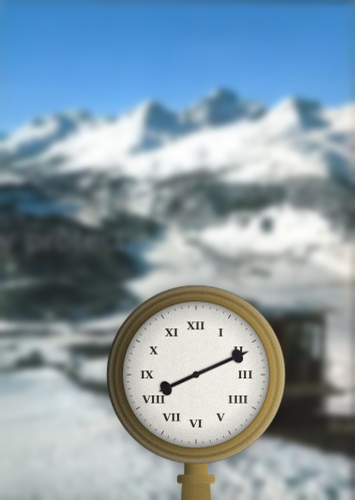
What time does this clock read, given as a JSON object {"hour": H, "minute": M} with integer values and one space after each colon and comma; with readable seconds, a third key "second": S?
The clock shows {"hour": 8, "minute": 11}
